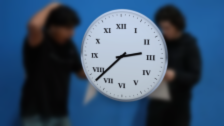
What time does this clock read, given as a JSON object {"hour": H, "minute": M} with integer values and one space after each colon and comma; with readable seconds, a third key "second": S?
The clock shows {"hour": 2, "minute": 38}
